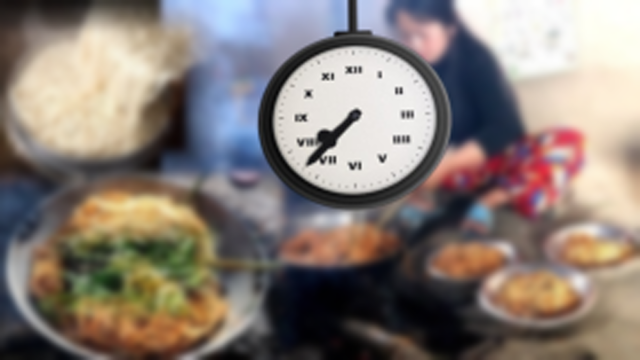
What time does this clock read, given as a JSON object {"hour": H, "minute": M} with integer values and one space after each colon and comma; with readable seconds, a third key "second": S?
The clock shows {"hour": 7, "minute": 37}
